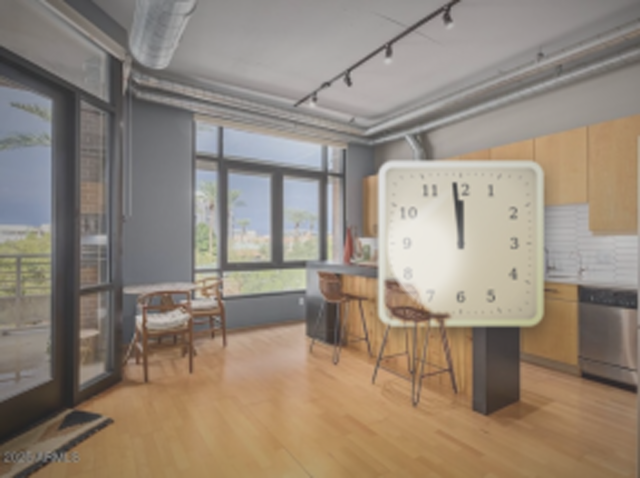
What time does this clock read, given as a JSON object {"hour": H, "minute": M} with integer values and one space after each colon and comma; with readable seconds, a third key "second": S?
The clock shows {"hour": 11, "minute": 59}
